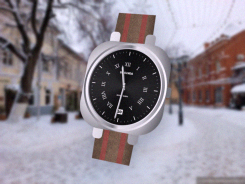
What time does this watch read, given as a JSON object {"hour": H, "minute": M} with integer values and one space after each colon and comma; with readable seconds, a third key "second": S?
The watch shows {"hour": 11, "minute": 31}
